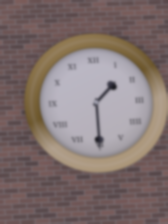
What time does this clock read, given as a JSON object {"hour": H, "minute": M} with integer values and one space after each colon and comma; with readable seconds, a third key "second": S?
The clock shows {"hour": 1, "minute": 30}
